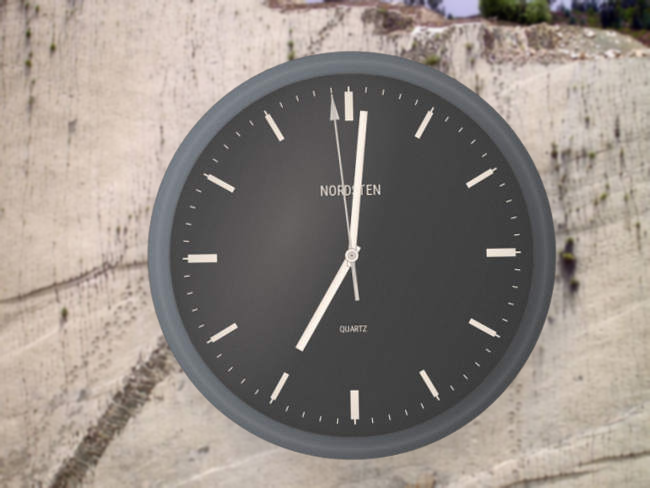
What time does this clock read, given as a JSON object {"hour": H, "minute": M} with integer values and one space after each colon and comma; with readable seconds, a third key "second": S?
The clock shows {"hour": 7, "minute": 0, "second": 59}
